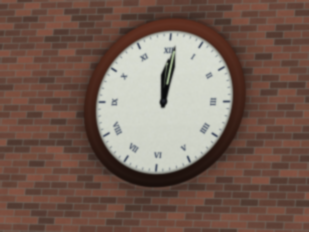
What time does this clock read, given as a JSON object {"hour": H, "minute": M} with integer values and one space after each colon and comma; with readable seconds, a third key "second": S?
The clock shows {"hour": 12, "minute": 1}
